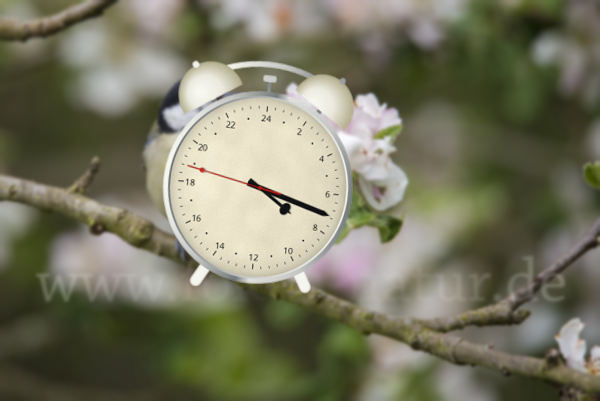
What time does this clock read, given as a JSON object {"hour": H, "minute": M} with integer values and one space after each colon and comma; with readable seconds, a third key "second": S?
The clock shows {"hour": 8, "minute": 17, "second": 47}
